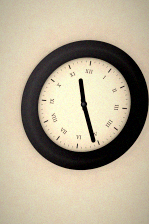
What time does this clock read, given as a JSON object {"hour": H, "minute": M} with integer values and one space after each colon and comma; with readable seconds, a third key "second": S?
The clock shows {"hour": 11, "minute": 26}
